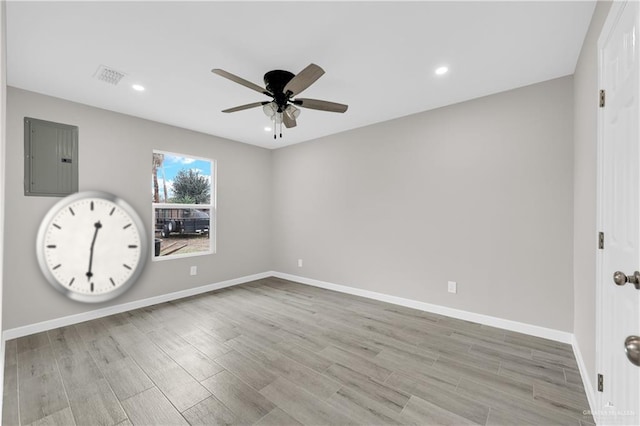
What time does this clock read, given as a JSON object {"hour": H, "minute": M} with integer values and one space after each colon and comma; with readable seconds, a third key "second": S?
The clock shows {"hour": 12, "minute": 31}
